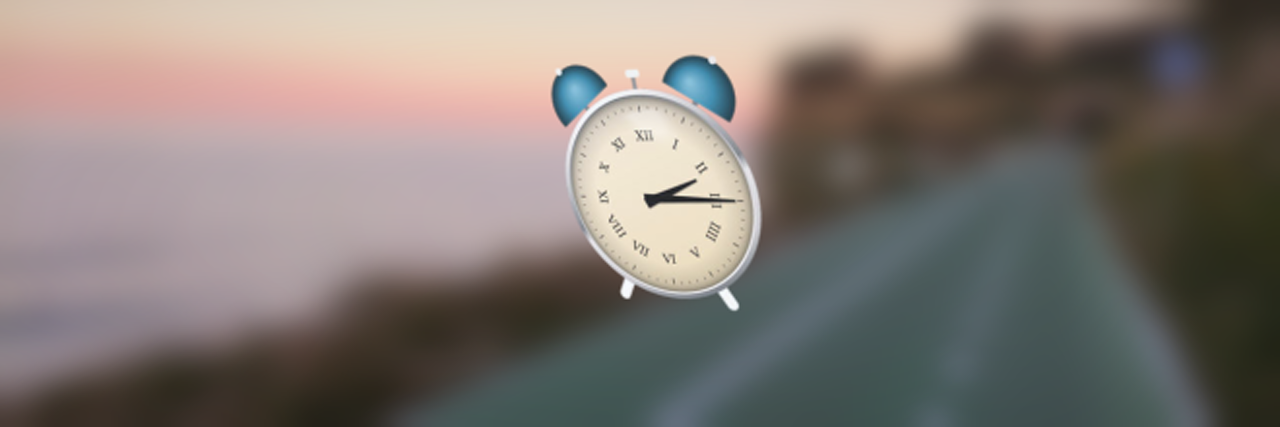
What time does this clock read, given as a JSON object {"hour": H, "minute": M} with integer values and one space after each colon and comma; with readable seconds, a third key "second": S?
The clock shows {"hour": 2, "minute": 15}
